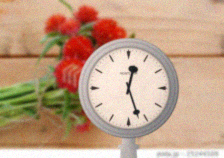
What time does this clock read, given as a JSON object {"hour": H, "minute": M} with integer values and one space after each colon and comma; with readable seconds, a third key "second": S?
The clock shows {"hour": 12, "minute": 27}
